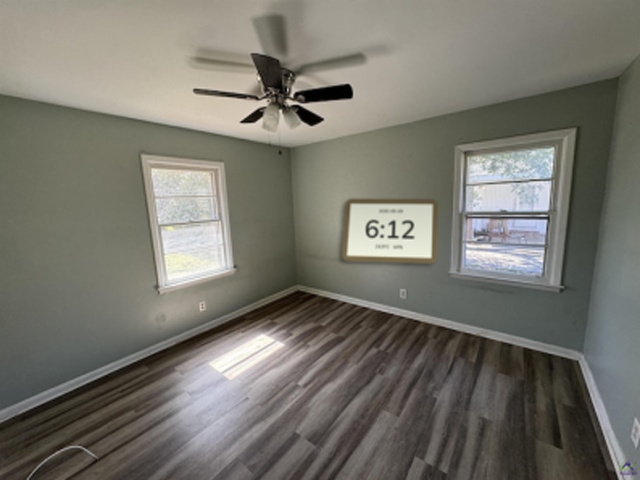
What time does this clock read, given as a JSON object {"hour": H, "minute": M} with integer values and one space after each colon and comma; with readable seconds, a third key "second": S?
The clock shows {"hour": 6, "minute": 12}
